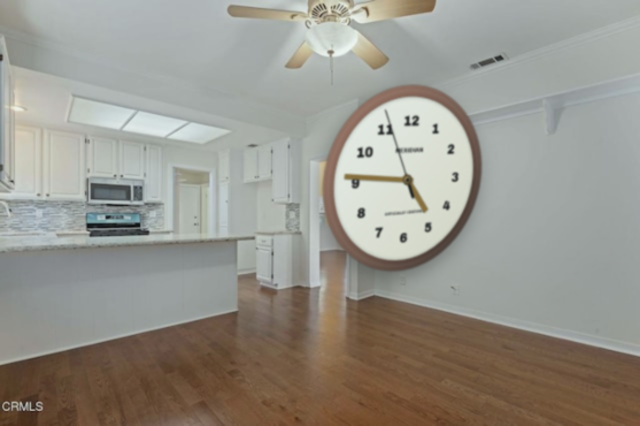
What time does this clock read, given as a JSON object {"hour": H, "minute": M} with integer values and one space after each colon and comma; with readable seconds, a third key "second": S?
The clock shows {"hour": 4, "minute": 45, "second": 56}
